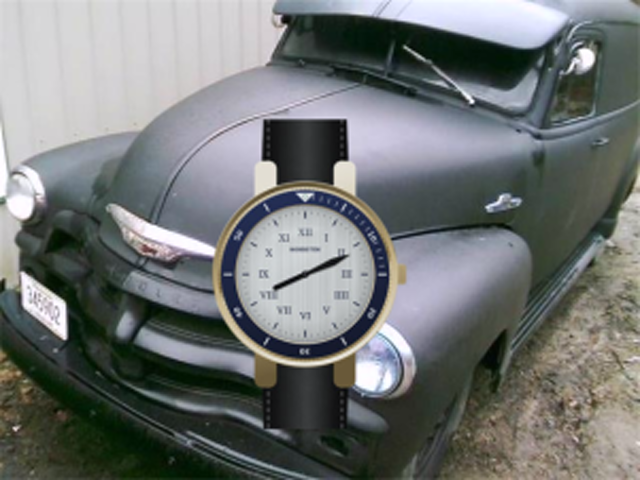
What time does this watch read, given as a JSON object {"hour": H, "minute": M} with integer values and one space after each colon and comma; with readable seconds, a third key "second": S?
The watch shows {"hour": 8, "minute": 11}
